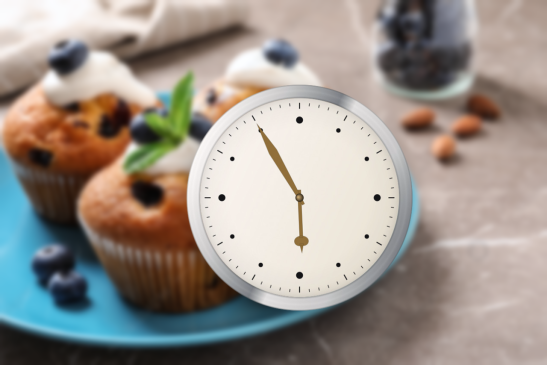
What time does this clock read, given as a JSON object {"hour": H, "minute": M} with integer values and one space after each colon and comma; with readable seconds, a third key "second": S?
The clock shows {"hour": 5, "minute": 55}
